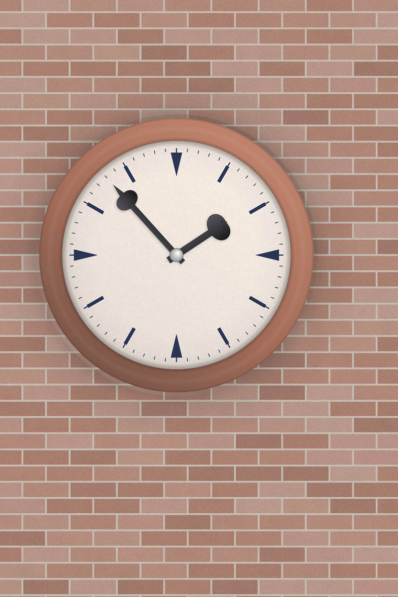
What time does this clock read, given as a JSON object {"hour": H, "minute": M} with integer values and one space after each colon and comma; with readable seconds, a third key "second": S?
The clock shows {"hour": 1, "minute": 53}
